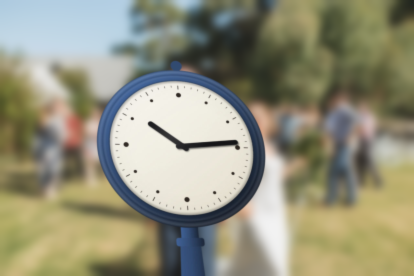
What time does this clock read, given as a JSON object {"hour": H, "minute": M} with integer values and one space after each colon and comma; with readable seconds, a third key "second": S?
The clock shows {"hour": 10, "minute": 14}
